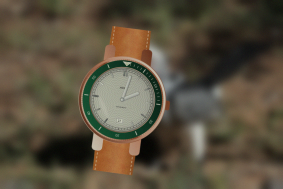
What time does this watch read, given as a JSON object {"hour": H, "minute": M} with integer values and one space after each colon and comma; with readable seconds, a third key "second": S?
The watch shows {"hour": 2, "minute": 2}
